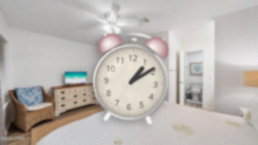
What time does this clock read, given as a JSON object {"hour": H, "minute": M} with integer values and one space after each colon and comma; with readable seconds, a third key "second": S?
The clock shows {"hour": 1, "minute": 9}
